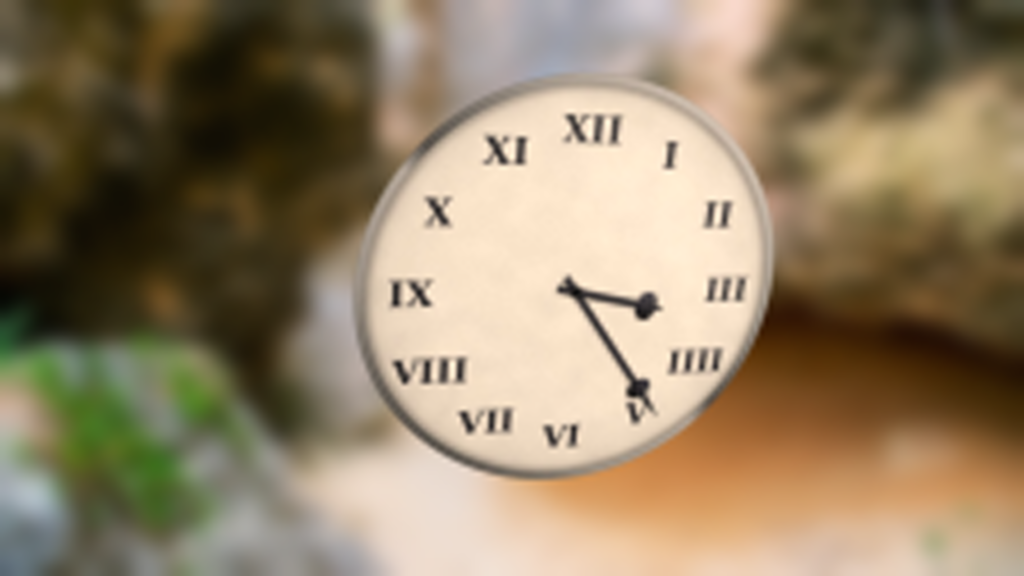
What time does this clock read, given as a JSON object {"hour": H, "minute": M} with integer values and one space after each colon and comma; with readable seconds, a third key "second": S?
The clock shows {"hour": 3, "minute": 24}
